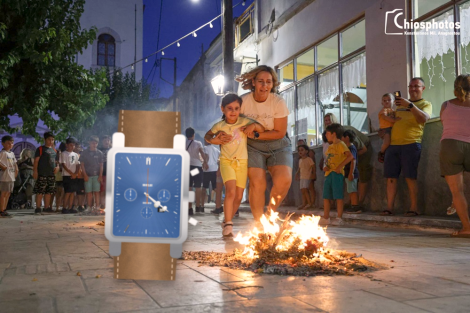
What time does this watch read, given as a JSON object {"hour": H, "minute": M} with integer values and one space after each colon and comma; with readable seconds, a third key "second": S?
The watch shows {"hour": 4, "minute": 21}
